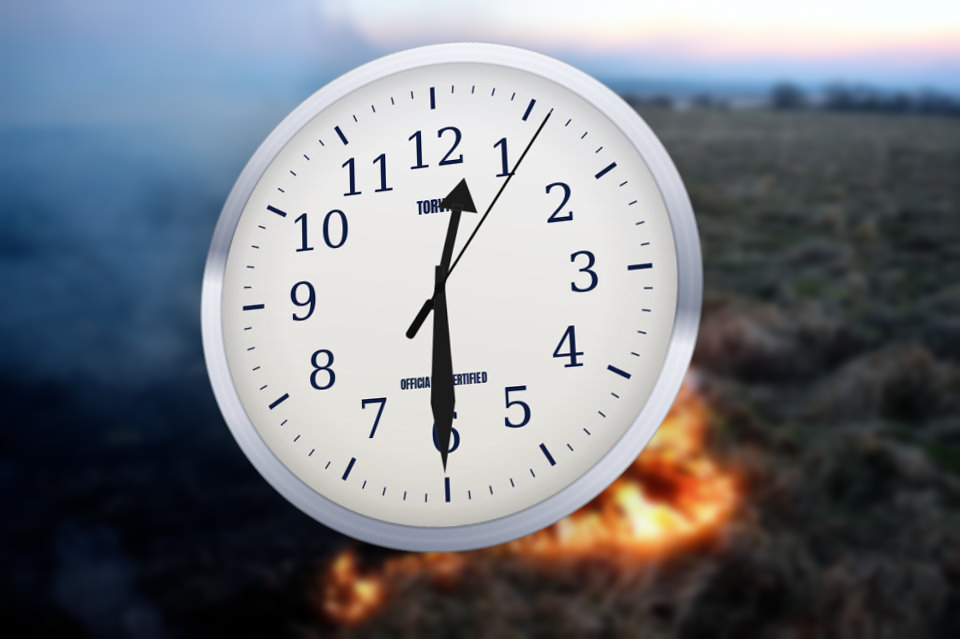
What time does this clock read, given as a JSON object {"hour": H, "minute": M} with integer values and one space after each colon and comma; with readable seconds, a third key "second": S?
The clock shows {"hour": 12, "minute": 30, "second": 6}
